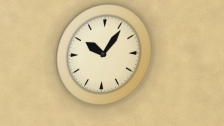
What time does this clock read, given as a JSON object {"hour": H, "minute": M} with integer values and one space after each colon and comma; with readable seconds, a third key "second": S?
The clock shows {"hour": 10, "minute": 6}
